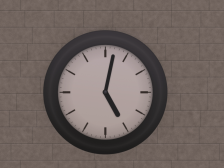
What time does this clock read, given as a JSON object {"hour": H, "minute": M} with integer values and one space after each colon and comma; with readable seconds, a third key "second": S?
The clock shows {"hour": 5, "minute": 2}
